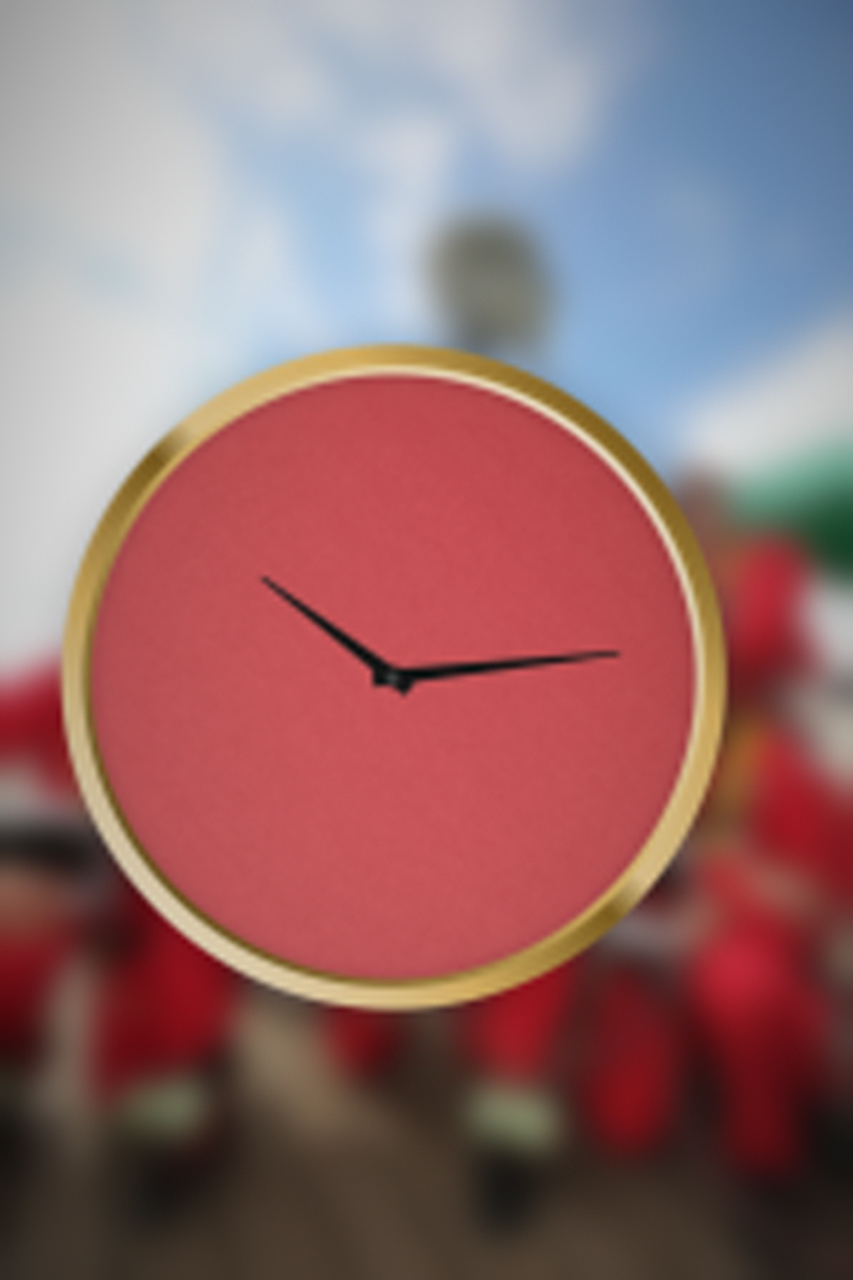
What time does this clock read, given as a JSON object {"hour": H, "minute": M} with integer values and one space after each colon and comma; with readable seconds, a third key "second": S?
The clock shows {"hour": 10, "minute": 14}
